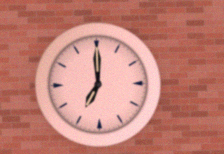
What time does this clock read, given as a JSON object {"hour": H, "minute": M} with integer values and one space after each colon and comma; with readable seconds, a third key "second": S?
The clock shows {"hour": 7, "minute": 0}
